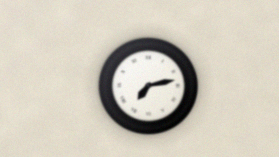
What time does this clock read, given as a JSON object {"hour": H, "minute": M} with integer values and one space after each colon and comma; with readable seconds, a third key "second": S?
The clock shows {"hour": 7, "minute": 13}
